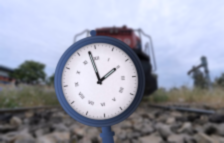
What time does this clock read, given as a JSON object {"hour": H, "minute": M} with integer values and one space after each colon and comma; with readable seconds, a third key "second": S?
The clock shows {"hour": 1, "minute": 58}
